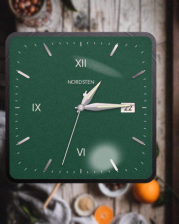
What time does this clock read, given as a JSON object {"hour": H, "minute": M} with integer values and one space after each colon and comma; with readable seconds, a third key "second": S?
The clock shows {"hour": 1, "minute": 14, "second": 33}
